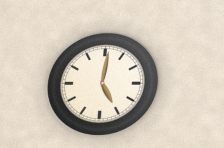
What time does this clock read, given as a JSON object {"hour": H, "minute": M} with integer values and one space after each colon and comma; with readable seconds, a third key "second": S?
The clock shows {"hour": 5, "minute": 1}
